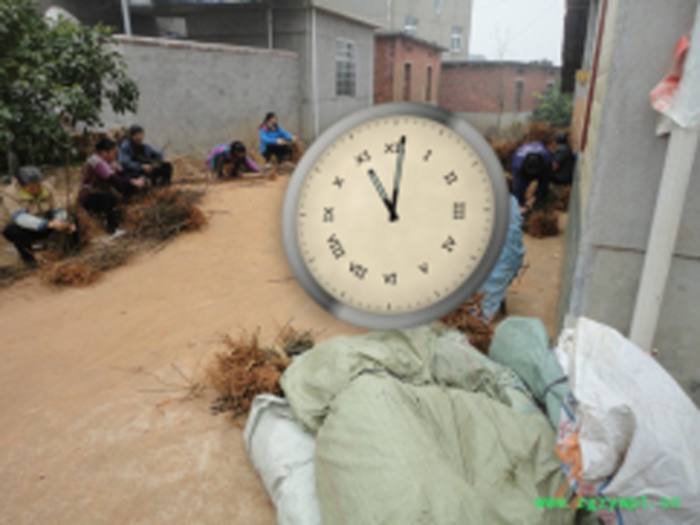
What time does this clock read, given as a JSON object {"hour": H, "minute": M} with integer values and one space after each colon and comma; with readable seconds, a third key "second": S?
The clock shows {"hour": 11, "minute": 1}
